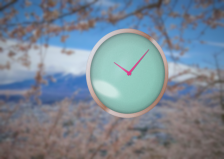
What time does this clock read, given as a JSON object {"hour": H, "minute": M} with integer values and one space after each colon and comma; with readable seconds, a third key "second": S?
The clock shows {"hour": 10, "minute": 7}
